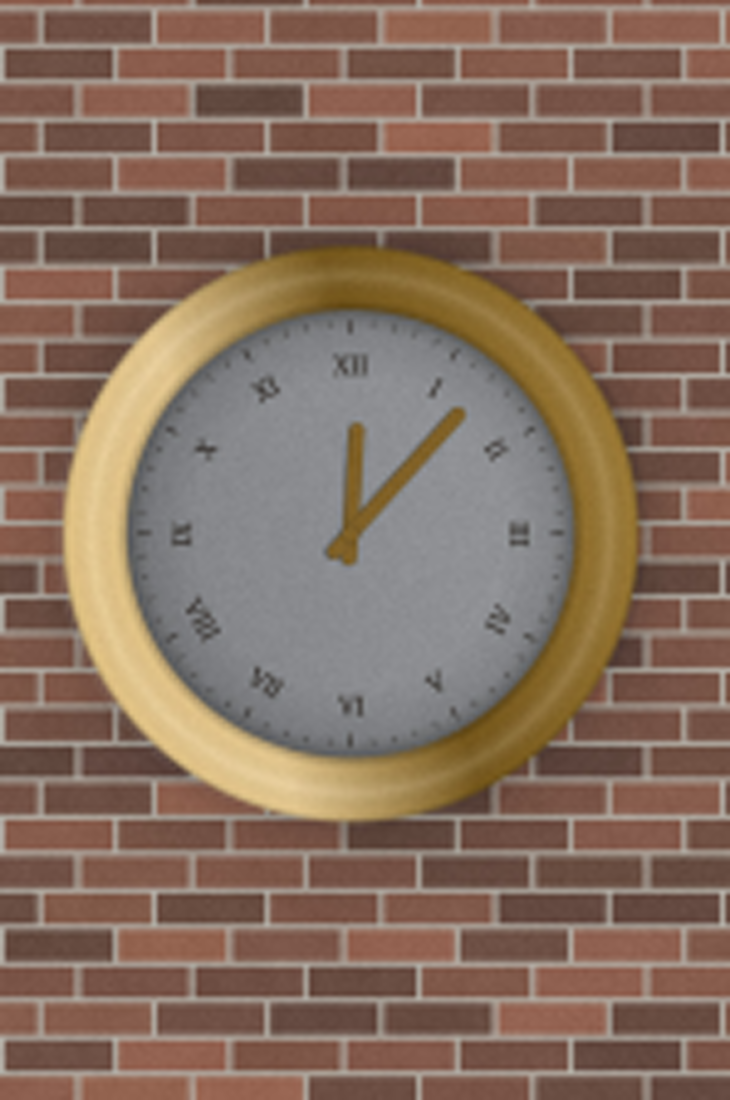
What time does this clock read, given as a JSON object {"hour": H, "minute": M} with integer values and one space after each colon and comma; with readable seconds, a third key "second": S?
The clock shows {"hour": 12, "minute": 7}
